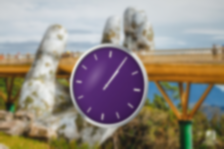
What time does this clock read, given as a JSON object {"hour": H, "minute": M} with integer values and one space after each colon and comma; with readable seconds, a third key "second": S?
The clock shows {"hour": 1, "minute": 5}
